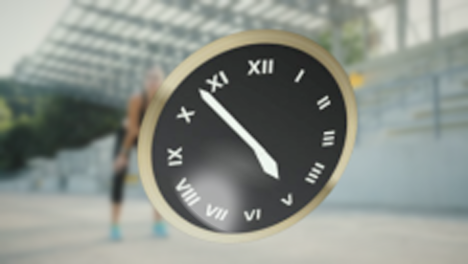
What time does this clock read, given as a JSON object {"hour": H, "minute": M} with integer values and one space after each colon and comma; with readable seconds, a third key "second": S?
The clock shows {"hour": 4, "minute": 53}
